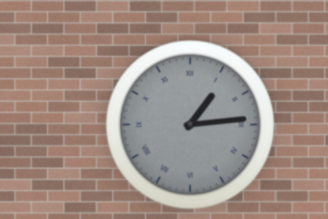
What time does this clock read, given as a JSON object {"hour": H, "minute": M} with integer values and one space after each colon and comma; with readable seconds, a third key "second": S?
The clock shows {"hour": 1, "minute": 14}
